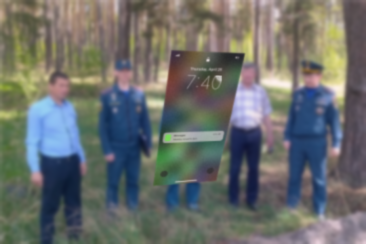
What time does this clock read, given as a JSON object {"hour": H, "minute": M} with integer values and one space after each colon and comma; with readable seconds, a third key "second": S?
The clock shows {"hour": 7, "minute": 40}
